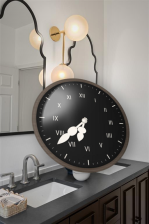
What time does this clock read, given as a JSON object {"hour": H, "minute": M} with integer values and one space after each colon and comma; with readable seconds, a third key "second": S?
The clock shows {"hour": 6, "minute": 38}
